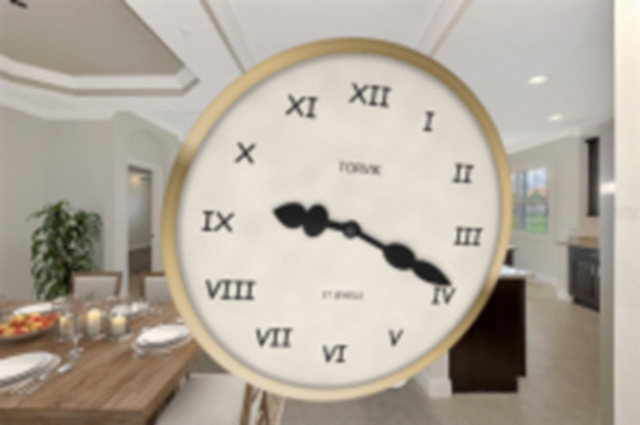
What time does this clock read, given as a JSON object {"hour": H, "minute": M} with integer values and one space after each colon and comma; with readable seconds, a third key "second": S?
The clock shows {"hour": 9, "minute": 19}
